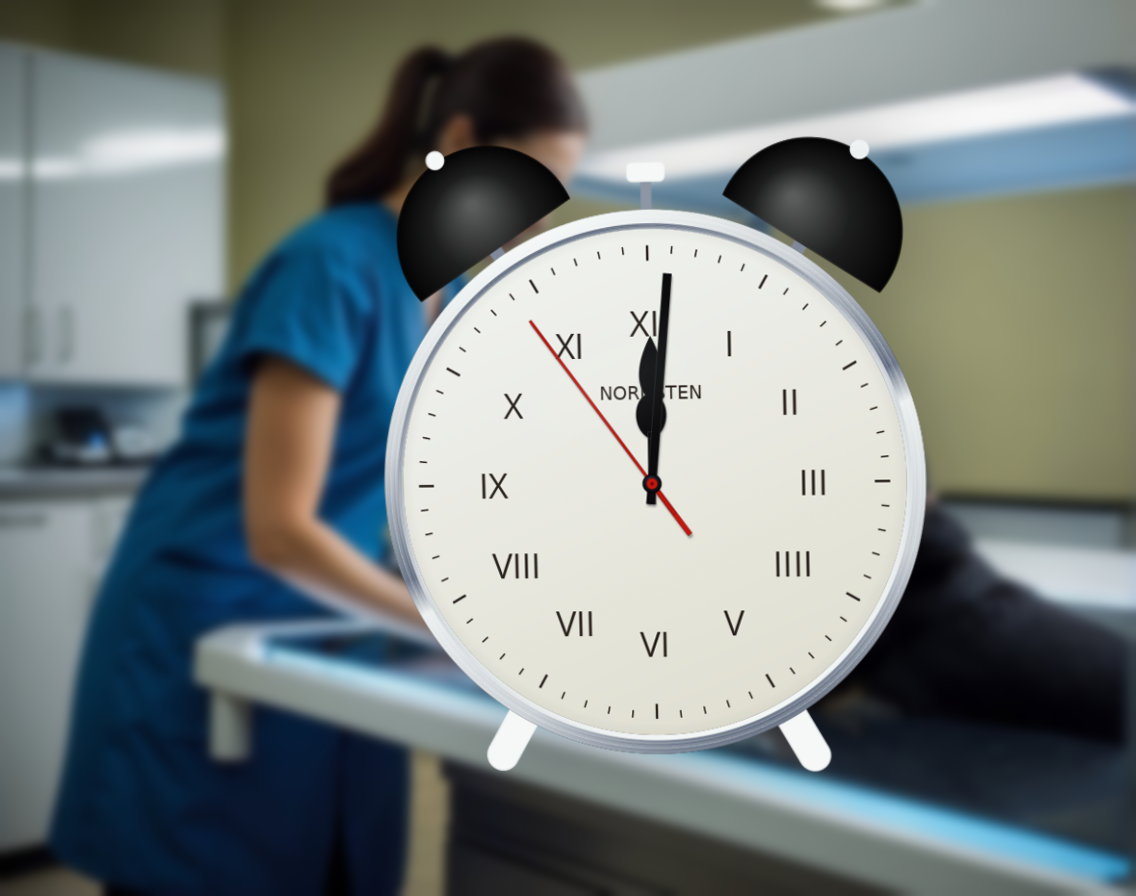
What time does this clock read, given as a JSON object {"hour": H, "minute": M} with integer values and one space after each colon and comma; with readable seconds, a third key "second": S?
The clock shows {"hour": 12, "minute": 0, "second": 54}
